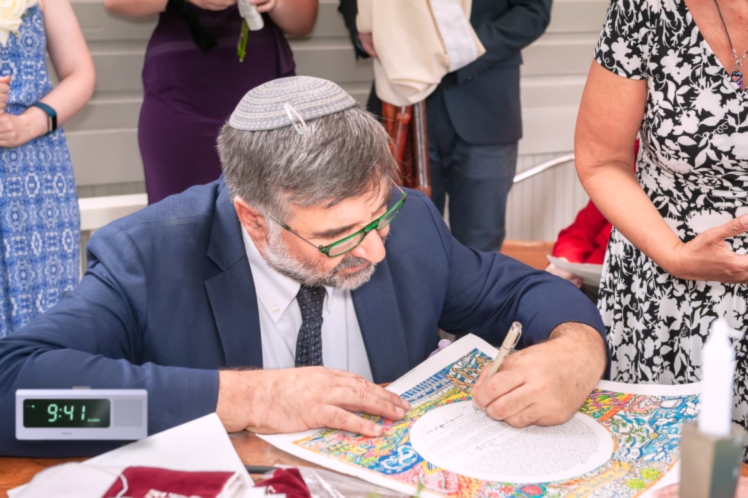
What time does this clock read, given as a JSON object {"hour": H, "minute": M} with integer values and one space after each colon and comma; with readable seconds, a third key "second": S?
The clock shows {"hour": 9, "minute": 41}
